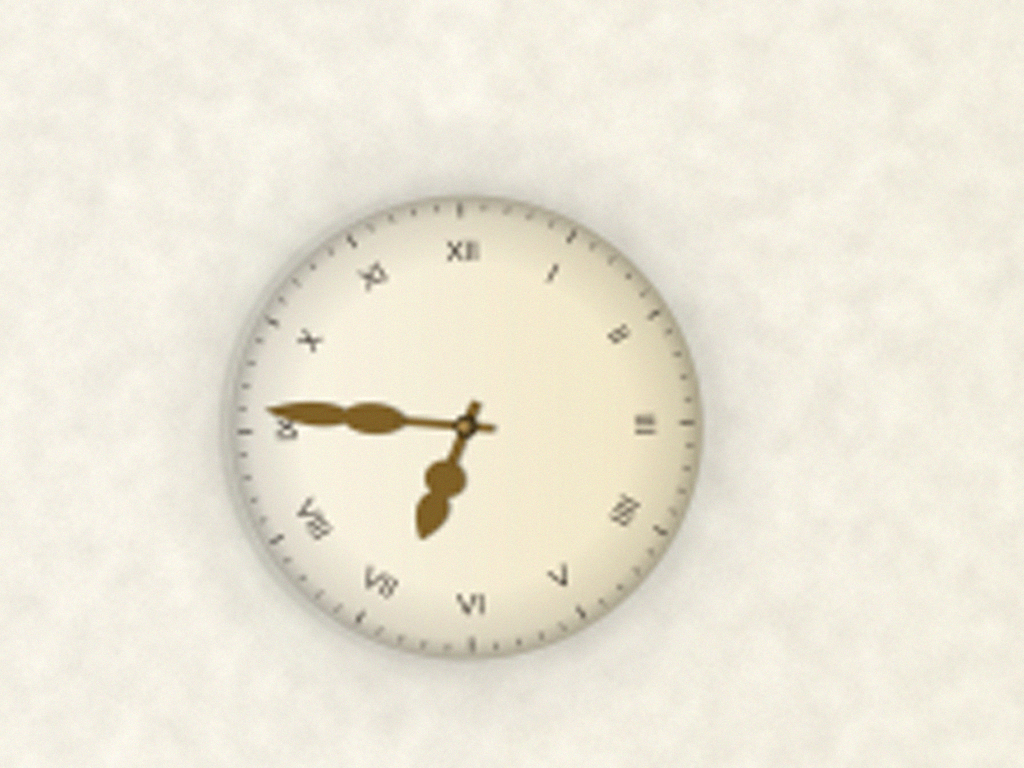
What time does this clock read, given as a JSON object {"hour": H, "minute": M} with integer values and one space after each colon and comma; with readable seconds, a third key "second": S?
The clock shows {"hour": 6, "minute": 46}
